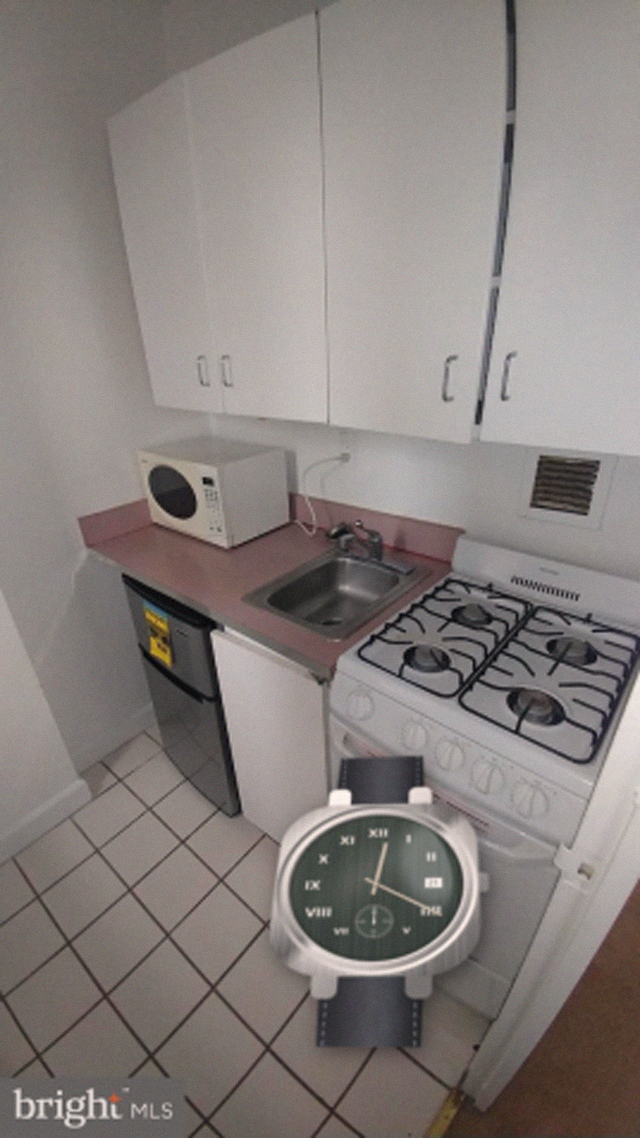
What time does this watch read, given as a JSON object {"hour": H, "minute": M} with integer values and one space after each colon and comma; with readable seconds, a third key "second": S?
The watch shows {"hour": 12, "minute": 20}
